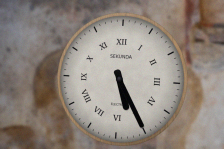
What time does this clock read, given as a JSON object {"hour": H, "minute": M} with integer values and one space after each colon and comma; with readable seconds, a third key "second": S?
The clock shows {"hour": 5, "minute": 25}
